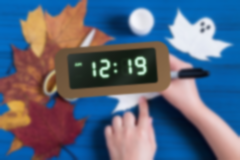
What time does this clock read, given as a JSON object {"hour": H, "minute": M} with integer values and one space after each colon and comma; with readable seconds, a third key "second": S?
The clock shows {"hour": 12, "minute": 19}
